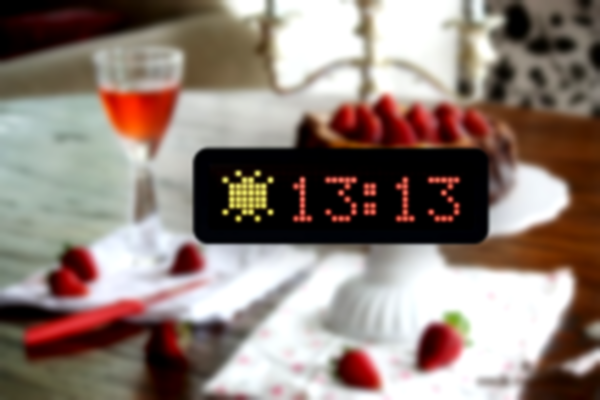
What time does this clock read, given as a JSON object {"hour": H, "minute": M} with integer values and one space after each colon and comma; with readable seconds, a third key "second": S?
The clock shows {"hour": 13, "minute": 13}
